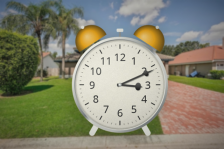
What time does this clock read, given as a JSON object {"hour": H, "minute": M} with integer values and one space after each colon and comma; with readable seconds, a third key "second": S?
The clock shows {"hour": 3, "minute": 11}
